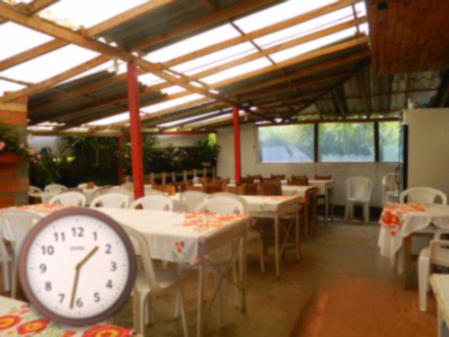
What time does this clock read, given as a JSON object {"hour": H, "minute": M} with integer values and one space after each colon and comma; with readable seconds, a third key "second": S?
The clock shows {"hour": 1, "minute": 32}
